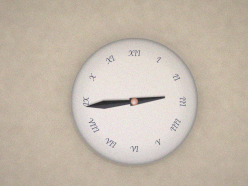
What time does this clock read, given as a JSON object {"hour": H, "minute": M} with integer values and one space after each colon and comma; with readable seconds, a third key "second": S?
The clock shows {"hour": 2, "minute": 44}
